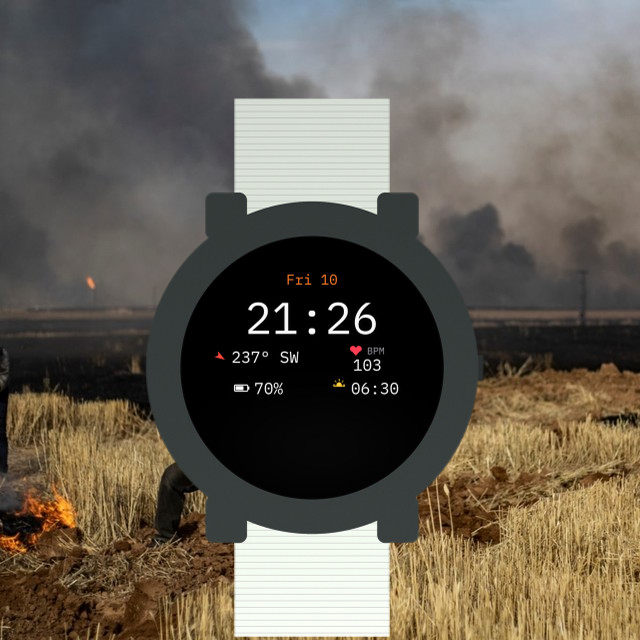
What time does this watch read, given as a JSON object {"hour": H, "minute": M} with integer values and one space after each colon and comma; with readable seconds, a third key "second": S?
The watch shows {"hour": 21, "minute": 26}
